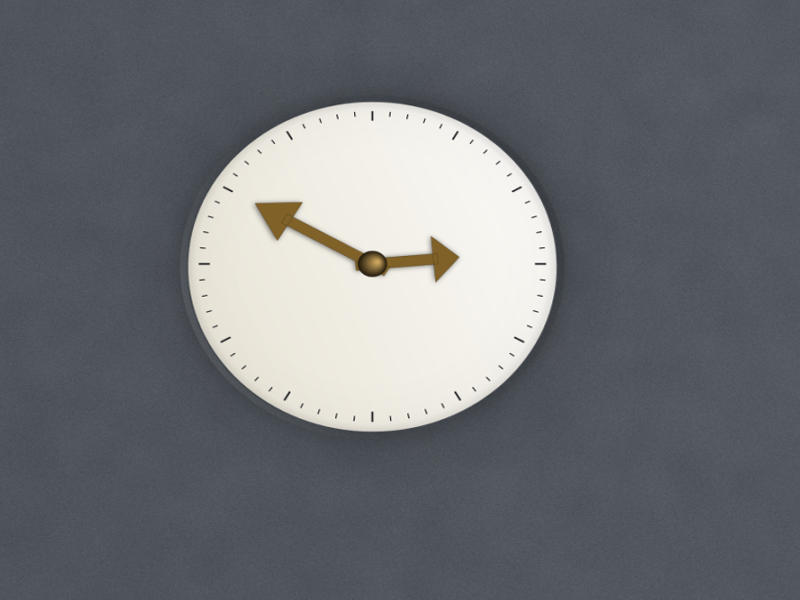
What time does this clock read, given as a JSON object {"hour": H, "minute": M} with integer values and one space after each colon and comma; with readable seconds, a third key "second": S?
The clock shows {"hour": 2, "minute": 50}
